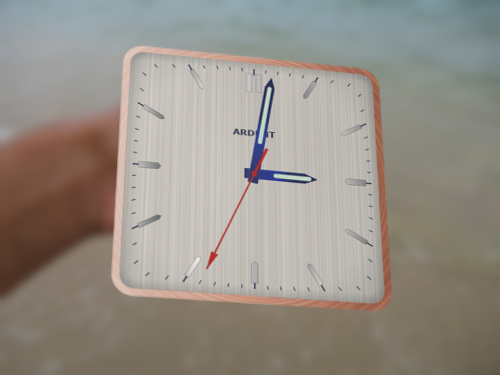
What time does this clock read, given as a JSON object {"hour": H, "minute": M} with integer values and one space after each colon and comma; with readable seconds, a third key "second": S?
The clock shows {"hour": 3, "minute": 1, "second": 34}
